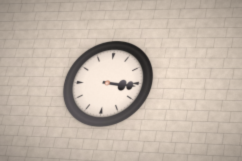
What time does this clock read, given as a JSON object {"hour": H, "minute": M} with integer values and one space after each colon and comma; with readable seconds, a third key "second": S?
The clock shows {"hour": 3, "minute": 16}
